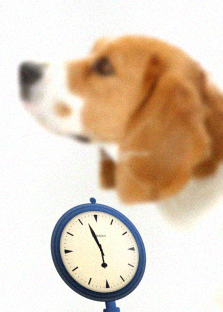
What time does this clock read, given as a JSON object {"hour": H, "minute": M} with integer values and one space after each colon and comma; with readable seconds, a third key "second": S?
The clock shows {"hour": 5, "minute": 57}
